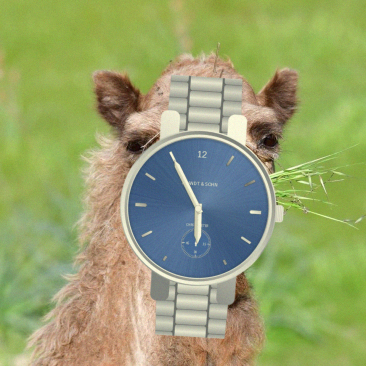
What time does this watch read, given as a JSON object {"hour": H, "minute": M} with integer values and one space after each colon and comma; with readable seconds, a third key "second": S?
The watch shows {"hour": 5, "minute": 55}
